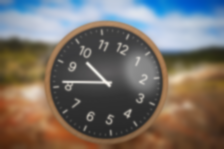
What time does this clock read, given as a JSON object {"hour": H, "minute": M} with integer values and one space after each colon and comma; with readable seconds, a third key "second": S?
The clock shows {"hour": 9, "minute": 41}
